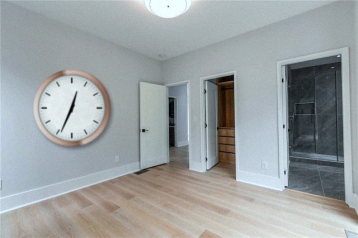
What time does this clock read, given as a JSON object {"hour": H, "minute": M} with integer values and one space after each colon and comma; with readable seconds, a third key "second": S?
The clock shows {"hour": 12, "minute": 34}
